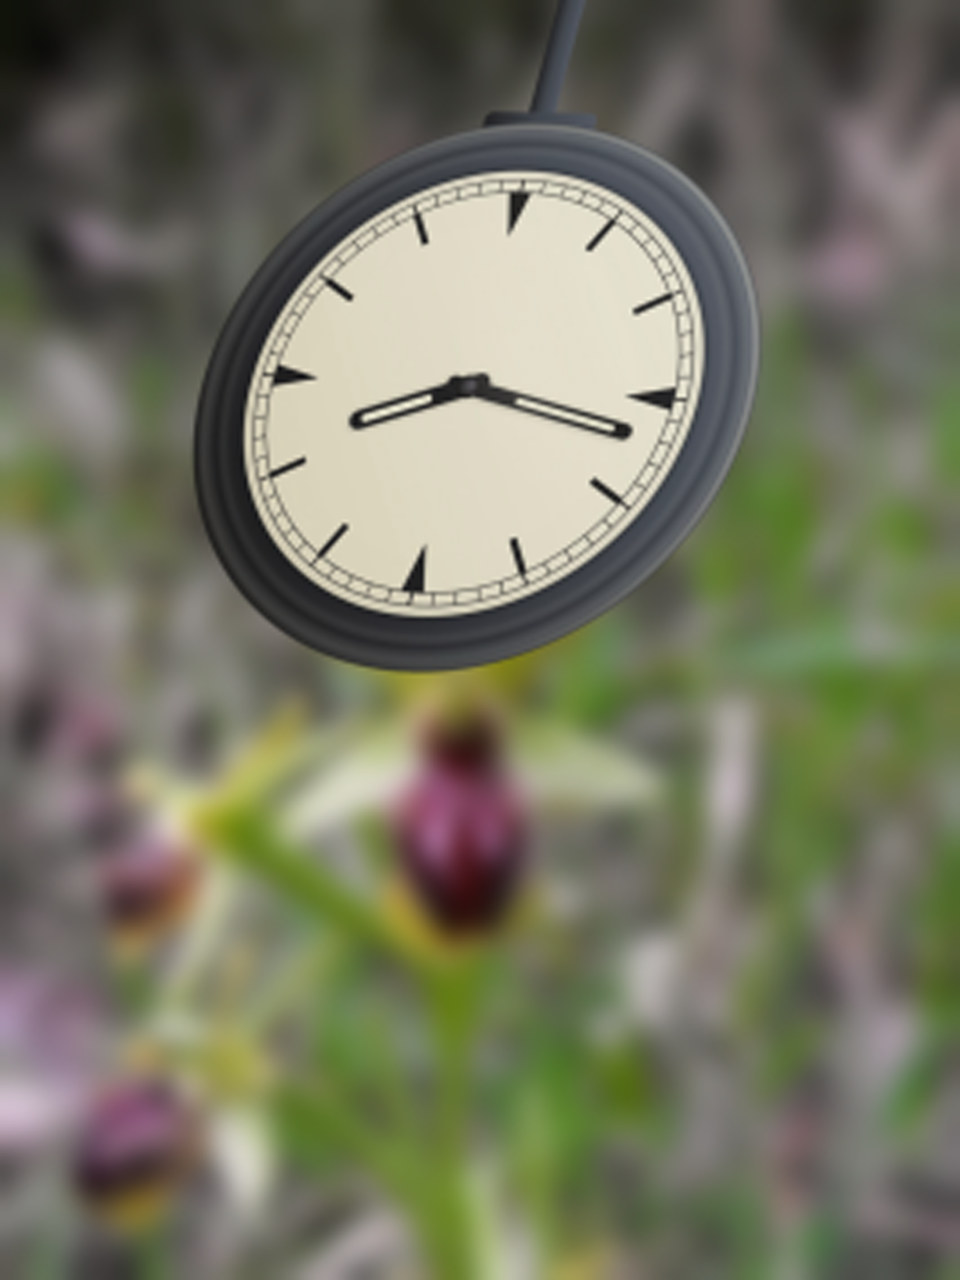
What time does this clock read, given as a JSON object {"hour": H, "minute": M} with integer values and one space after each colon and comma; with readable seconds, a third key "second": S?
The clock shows {"hour": 8, "minute": 17}
